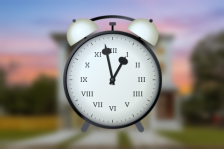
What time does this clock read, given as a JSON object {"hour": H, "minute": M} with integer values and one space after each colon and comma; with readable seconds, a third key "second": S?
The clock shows {"hour": 12, "minute": 58}
